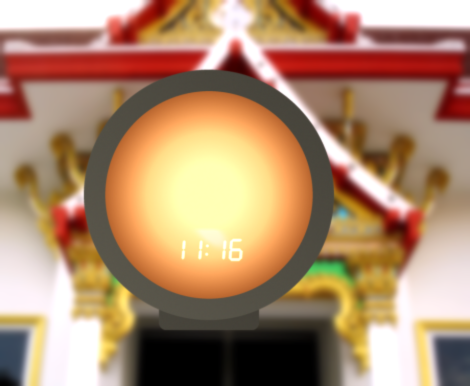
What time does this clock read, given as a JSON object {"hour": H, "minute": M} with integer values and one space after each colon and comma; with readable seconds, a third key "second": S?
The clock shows {"hour": 11, "minute": 16}
